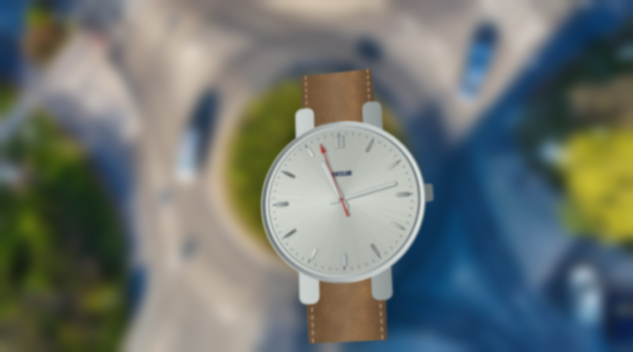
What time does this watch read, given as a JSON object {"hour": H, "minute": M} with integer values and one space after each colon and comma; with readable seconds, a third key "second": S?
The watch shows {"hour": 11, "minute": 12, "second": 57}
